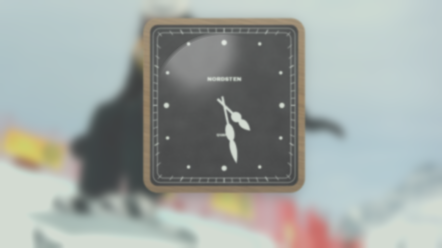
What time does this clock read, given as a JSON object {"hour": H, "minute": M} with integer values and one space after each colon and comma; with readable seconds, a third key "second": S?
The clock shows {"hour": 4, "minute": 28}
